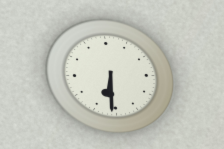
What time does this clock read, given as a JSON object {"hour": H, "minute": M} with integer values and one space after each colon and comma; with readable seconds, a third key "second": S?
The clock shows {"hour": 6, "minute": 31}
